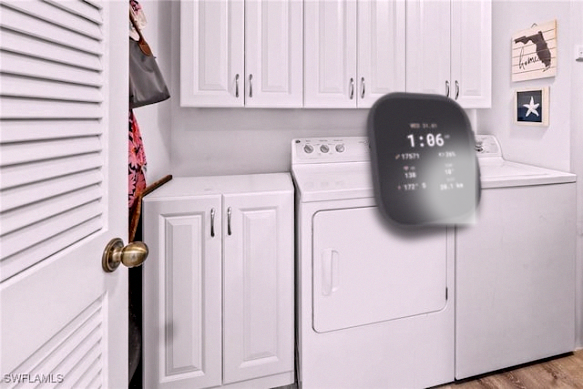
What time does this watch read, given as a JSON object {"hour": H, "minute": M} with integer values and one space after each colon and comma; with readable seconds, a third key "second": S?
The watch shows {"hour": 1, "minute": 6}
